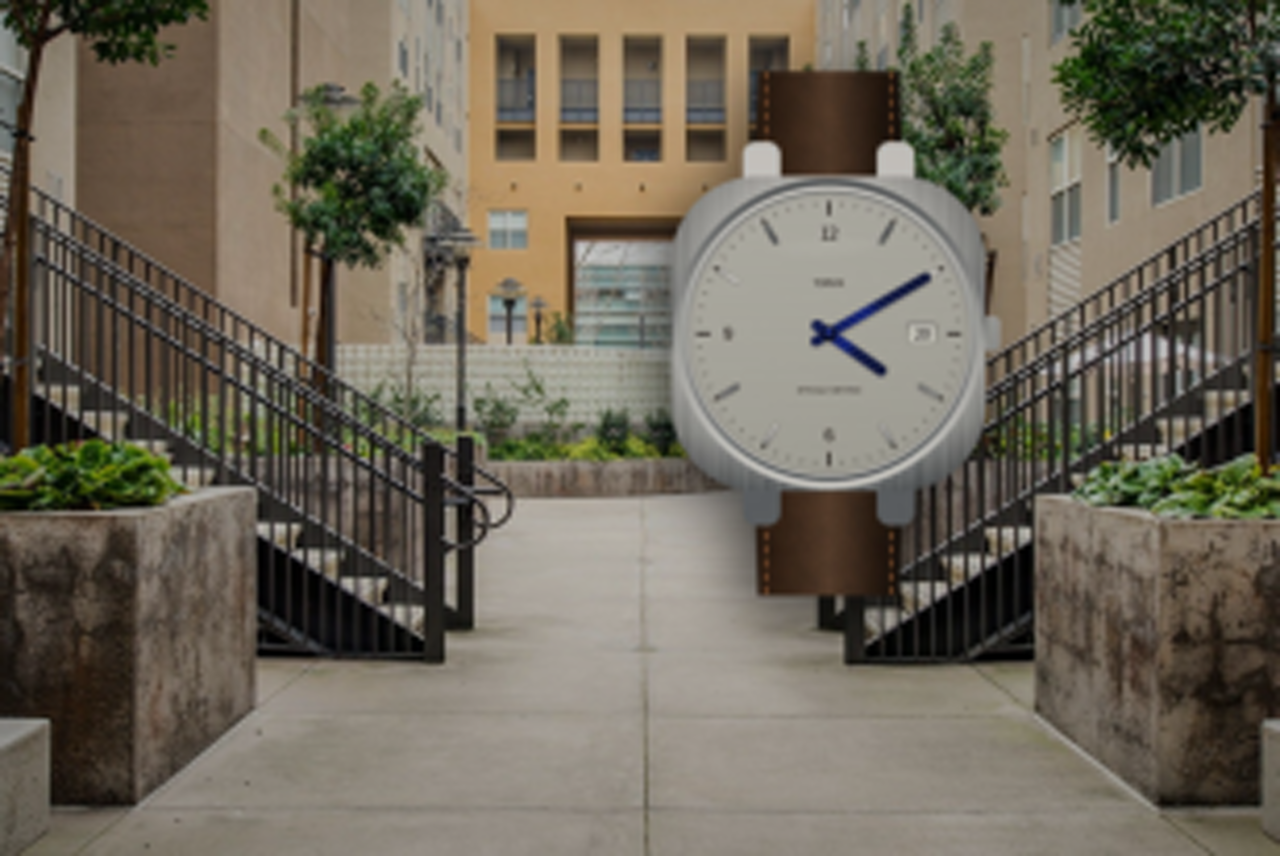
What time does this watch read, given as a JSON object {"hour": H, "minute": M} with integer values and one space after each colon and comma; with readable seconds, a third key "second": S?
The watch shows {"hour": 4, "minute": 10}
